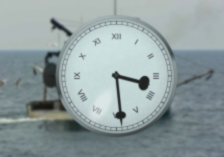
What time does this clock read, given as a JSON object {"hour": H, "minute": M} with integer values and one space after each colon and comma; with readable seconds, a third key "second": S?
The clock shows {"hour": 3, "minute": 29}
